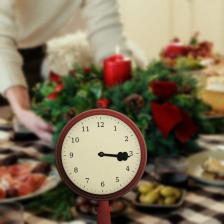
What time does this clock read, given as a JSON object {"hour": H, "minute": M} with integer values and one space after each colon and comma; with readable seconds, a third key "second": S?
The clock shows {"hour": 3, "minute": 16}
